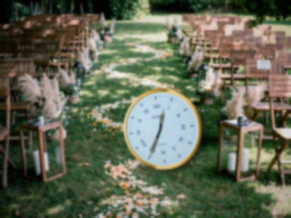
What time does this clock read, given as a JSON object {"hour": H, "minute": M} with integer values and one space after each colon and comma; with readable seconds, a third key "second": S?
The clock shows {"hour": 12, "minute": 35}
